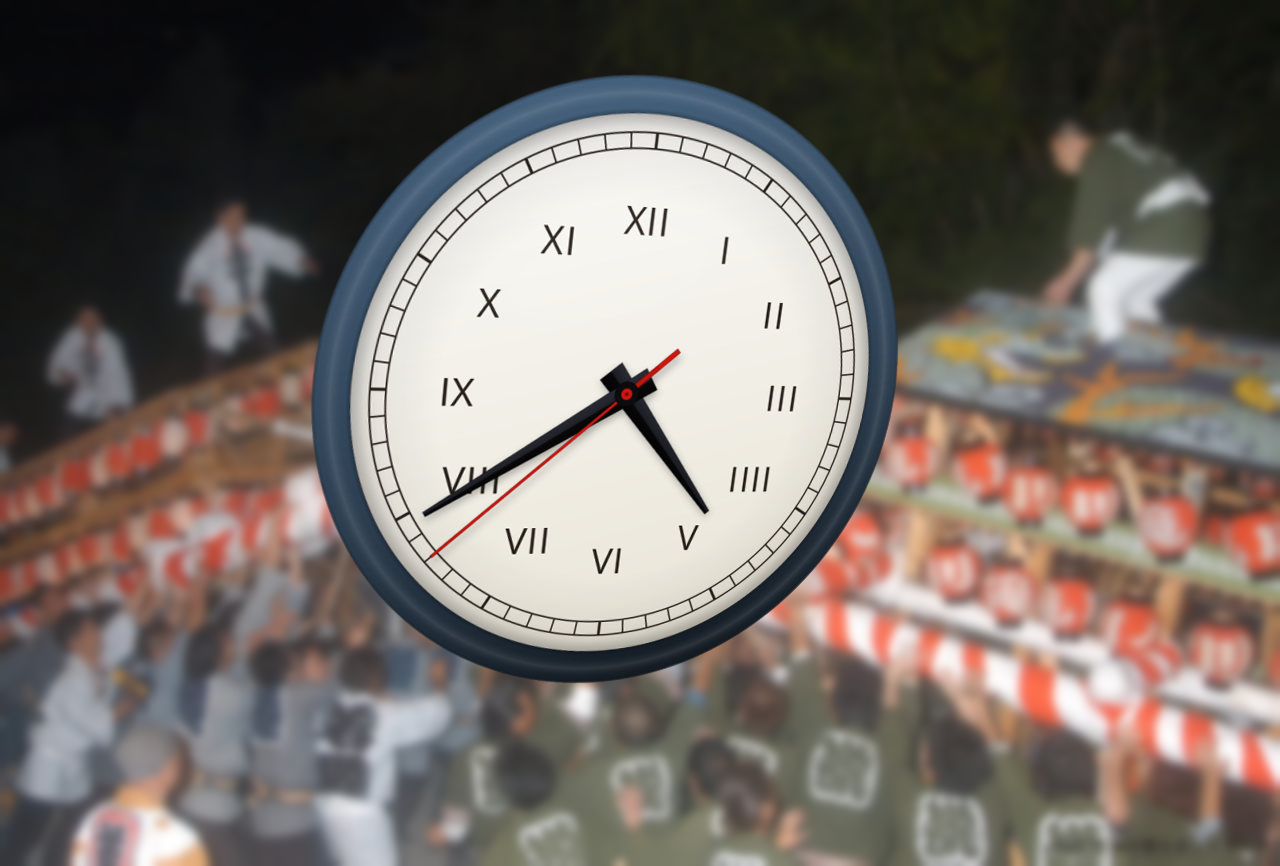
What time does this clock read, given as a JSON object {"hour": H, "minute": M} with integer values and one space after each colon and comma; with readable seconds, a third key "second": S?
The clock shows {"hour": 4, "minute": 39, "second": 38}
